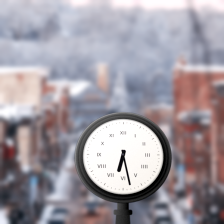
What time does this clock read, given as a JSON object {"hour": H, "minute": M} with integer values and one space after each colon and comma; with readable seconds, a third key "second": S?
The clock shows {"hour": 6, "minute": 28}
